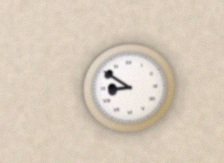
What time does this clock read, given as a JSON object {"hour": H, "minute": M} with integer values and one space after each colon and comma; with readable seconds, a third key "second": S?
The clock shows {"hour": 8, "minute": 51}
